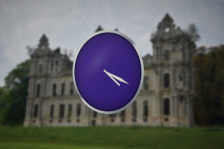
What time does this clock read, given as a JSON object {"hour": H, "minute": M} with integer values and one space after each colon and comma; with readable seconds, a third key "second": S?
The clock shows {"hour": 4, "minute": 19}
